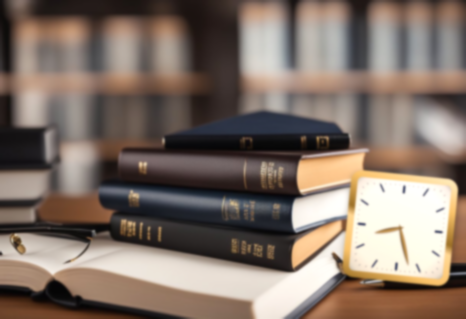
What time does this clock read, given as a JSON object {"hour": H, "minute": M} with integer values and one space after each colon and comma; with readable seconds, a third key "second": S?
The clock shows {"hour": 8, "minute": 27}
